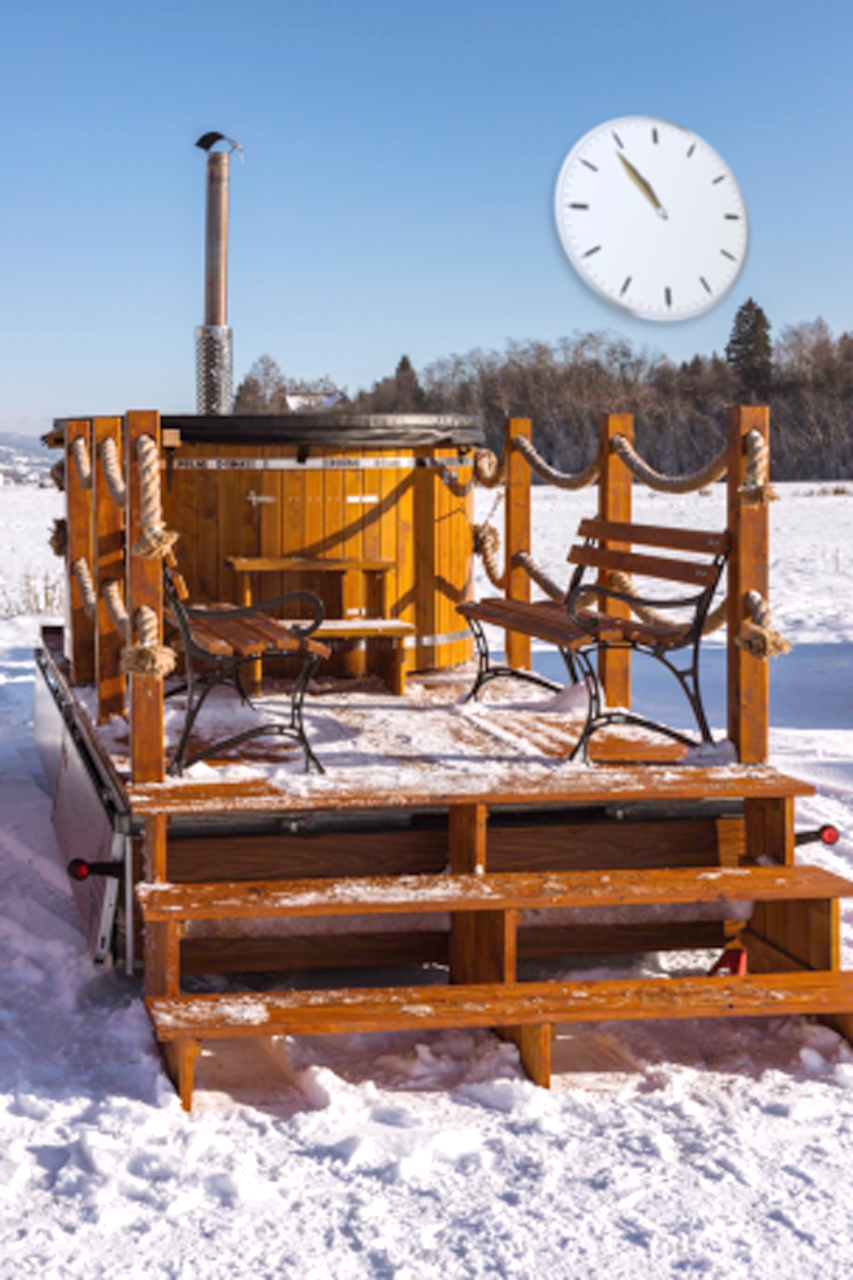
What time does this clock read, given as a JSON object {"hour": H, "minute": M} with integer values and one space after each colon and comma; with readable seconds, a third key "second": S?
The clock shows {"hour": 10, "minute": 54}
